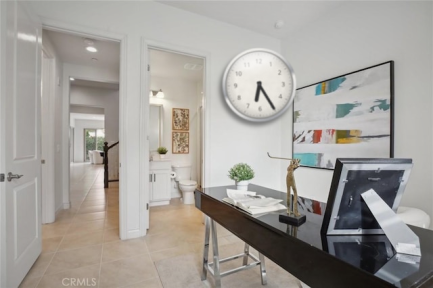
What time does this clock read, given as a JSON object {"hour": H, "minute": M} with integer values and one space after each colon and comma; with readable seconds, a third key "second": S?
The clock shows {"hour": 6, "minute": 25}
